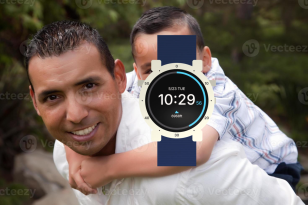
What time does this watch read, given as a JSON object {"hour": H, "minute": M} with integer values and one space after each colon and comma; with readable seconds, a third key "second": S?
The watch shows {"hour": 10, "minute": 29}
